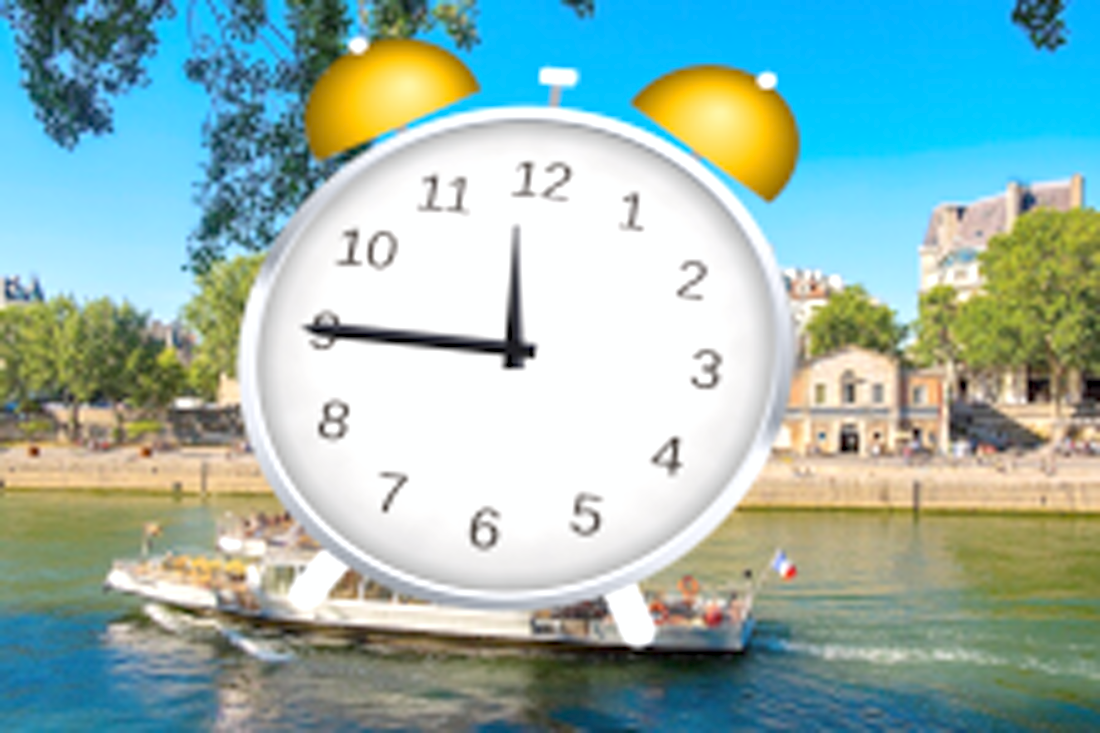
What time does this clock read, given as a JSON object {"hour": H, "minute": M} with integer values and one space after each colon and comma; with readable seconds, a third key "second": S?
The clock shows {"hour": 11, "minute": 45}
